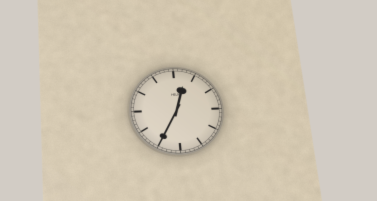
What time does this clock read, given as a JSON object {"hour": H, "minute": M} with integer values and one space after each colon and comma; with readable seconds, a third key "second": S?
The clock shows {"hour": 12, "minute": 35}
